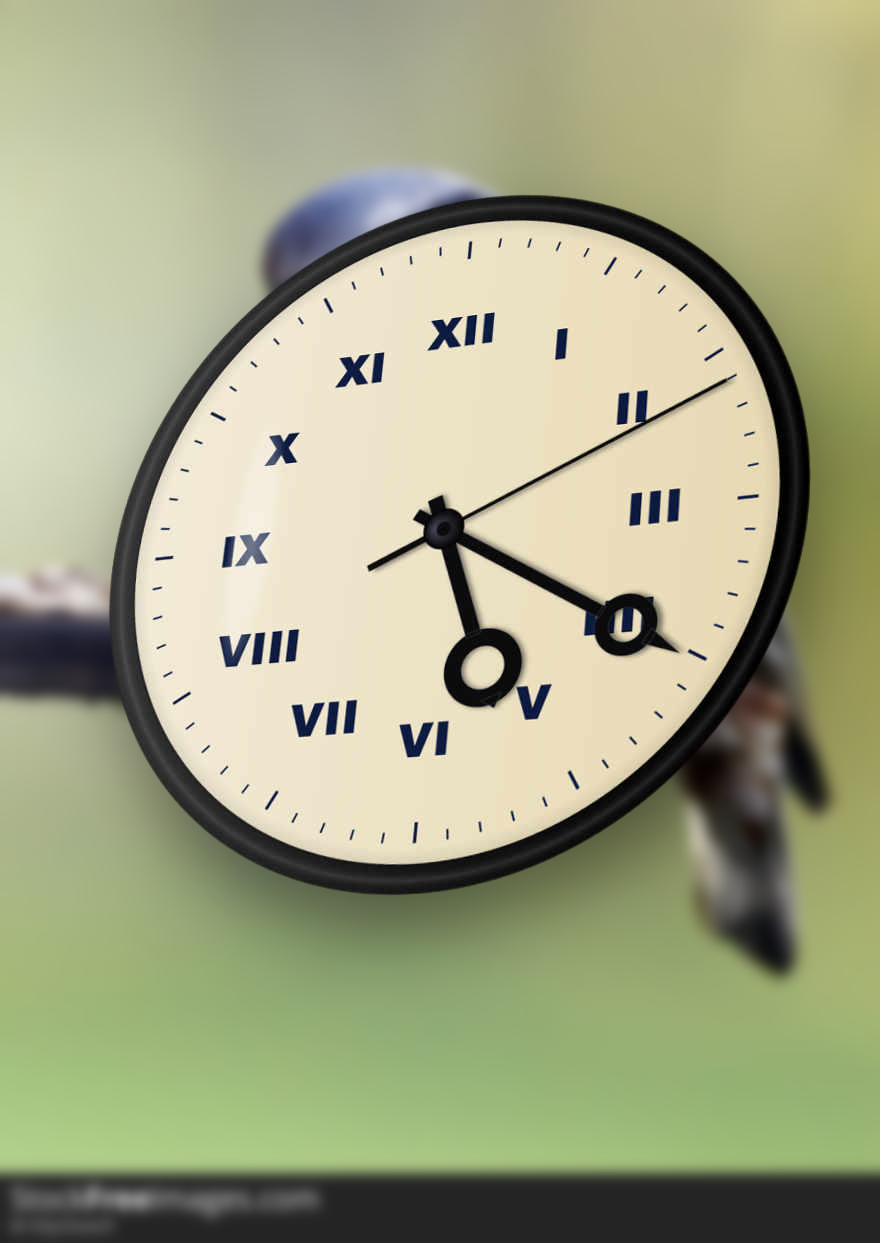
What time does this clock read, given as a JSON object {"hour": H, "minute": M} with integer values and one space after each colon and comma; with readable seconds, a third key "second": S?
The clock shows {"hour": 5, "minute": 20, "second": 11}
